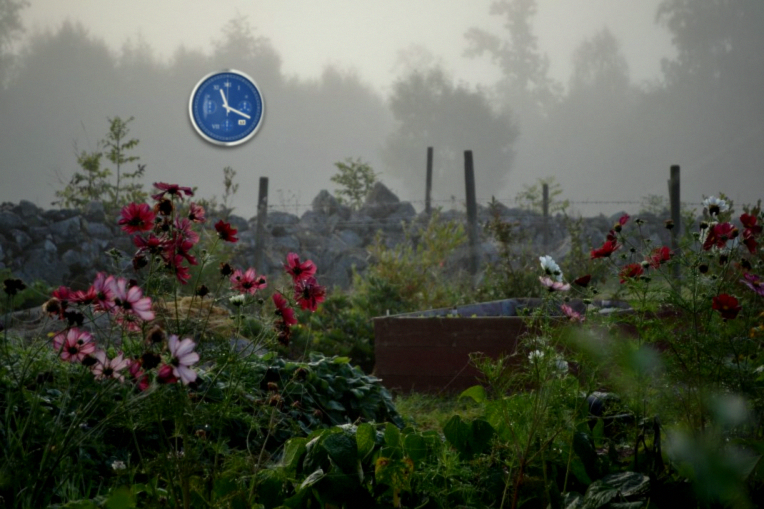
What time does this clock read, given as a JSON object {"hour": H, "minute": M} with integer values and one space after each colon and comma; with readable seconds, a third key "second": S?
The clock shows {"hour": 11, "minute": 19}
